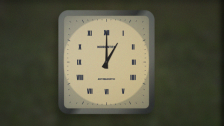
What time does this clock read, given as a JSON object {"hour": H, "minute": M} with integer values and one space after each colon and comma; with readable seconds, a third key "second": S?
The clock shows {"hour": 1, "minute": 0}
